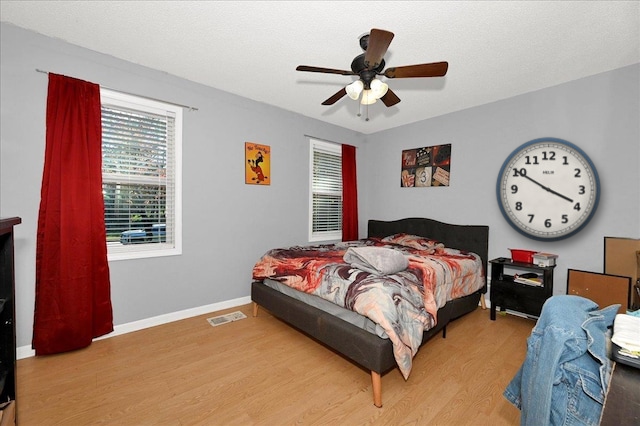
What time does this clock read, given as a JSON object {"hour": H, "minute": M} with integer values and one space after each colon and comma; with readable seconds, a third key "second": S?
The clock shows {"hour": 3, "minute": 50}
